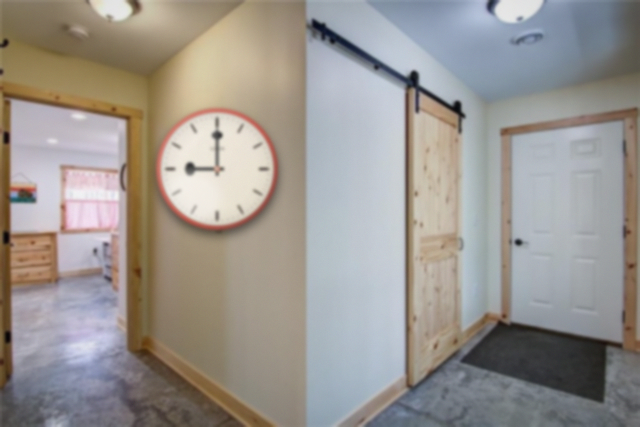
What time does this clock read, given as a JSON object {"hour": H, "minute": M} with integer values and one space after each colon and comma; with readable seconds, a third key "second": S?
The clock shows {"hour": 9, "minute": 0}
